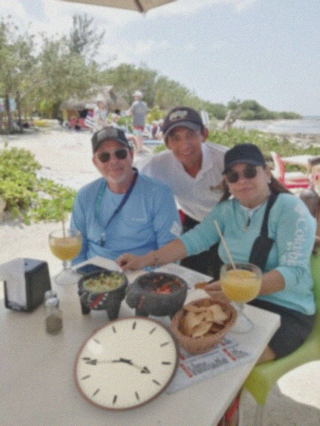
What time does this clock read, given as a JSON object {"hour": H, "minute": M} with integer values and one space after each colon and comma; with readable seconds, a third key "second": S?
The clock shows {"hour": 3, "minute": 44}
